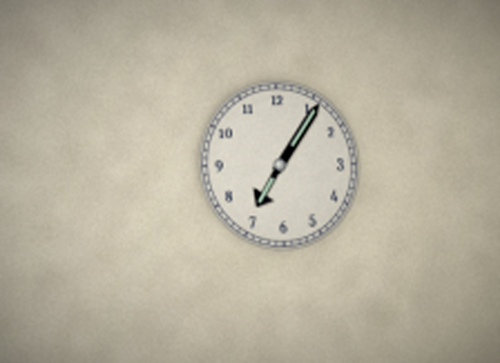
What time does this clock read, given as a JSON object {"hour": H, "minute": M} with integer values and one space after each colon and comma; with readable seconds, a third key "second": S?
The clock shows {"hour": 7, "minute": 6}
